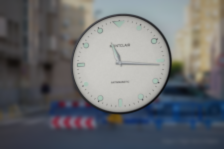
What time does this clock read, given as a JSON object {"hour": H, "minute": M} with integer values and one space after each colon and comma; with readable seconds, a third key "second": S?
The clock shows {"hour": 11, "minute": 16}
